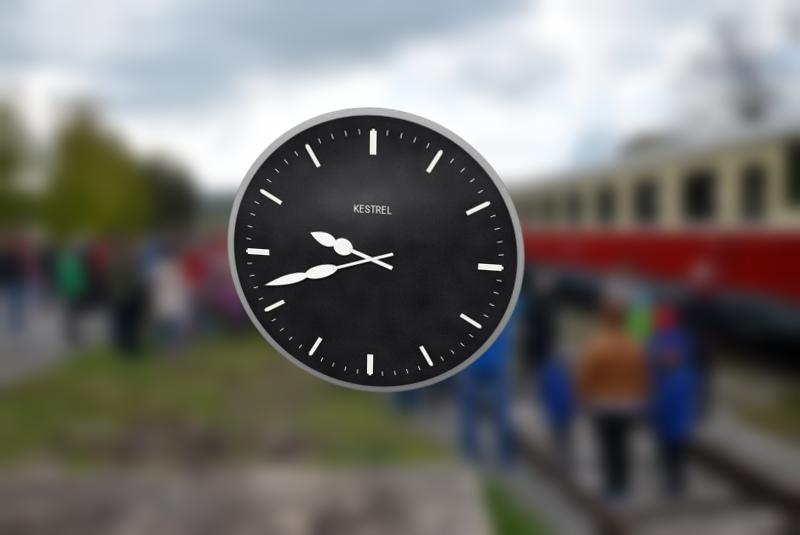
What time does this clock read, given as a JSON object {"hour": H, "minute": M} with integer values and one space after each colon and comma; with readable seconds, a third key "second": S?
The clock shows {"hour": 9, "minute": 42}
